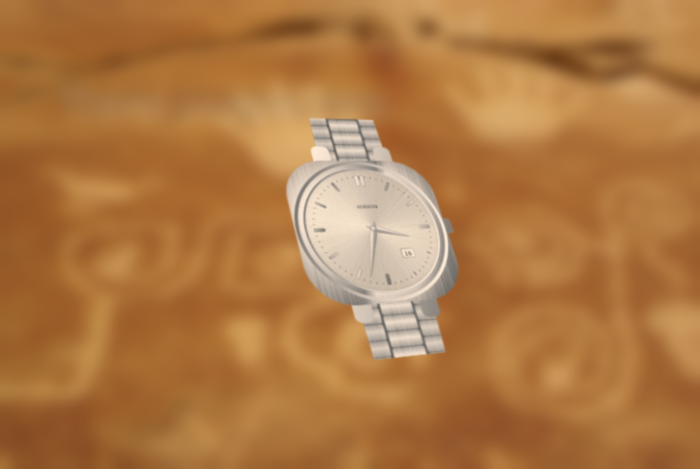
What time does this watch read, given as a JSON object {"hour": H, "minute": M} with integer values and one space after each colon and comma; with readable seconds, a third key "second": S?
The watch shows {"hour": 3, "minute": 33}
